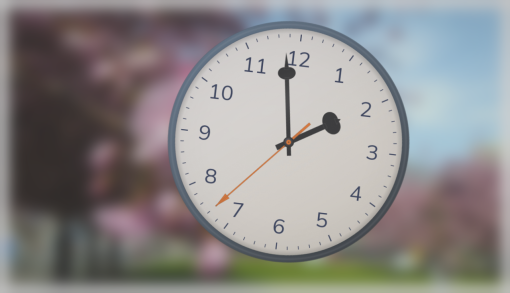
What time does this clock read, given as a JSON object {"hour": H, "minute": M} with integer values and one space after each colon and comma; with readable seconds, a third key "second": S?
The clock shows {"hour": 1, "minute": 58, "second": 37}
